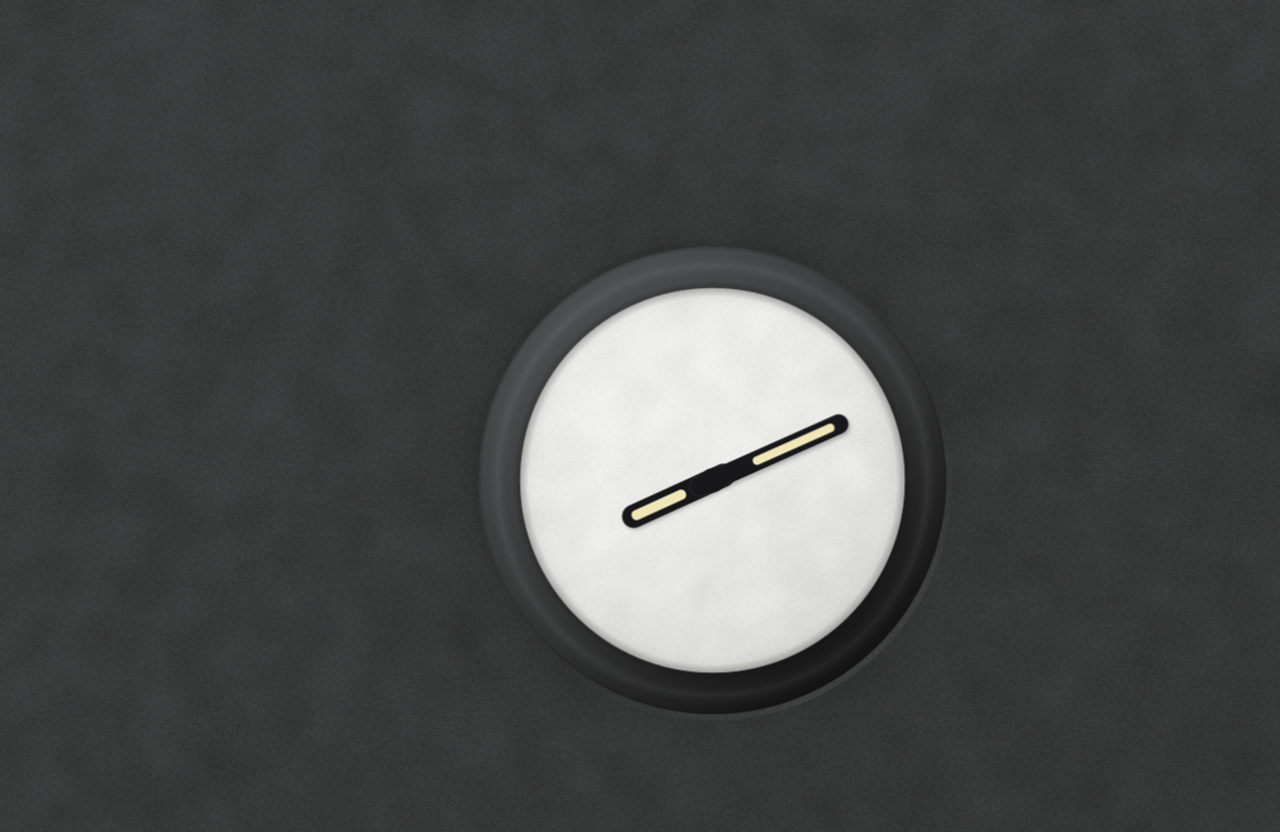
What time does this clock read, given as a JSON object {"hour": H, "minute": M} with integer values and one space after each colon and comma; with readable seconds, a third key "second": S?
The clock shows {"hour": 8, "minute": 11}
